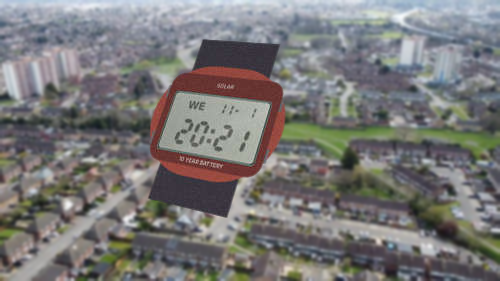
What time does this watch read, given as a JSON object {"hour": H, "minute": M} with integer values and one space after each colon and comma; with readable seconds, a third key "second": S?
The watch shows {"hour": 20, "minute": 21}
